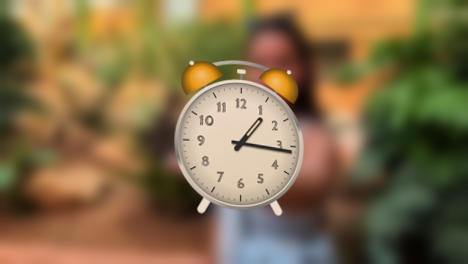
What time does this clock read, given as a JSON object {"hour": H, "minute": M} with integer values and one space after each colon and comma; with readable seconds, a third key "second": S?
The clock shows {"hour": 1, "minute": 16}
